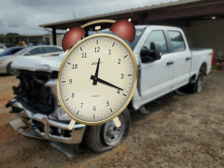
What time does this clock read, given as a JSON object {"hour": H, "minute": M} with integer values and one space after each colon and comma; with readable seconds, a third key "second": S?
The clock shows {"hour": 12, "minute": 19}
